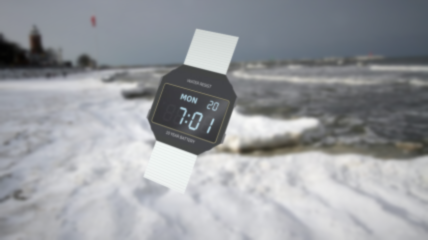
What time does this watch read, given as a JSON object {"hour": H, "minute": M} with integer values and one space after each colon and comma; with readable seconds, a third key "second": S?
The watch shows {"hour": 7, "minute": 1}
